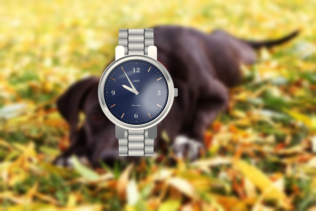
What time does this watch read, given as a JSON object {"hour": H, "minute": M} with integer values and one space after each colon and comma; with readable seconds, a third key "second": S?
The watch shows {"hour": 9, "minute": 55}
